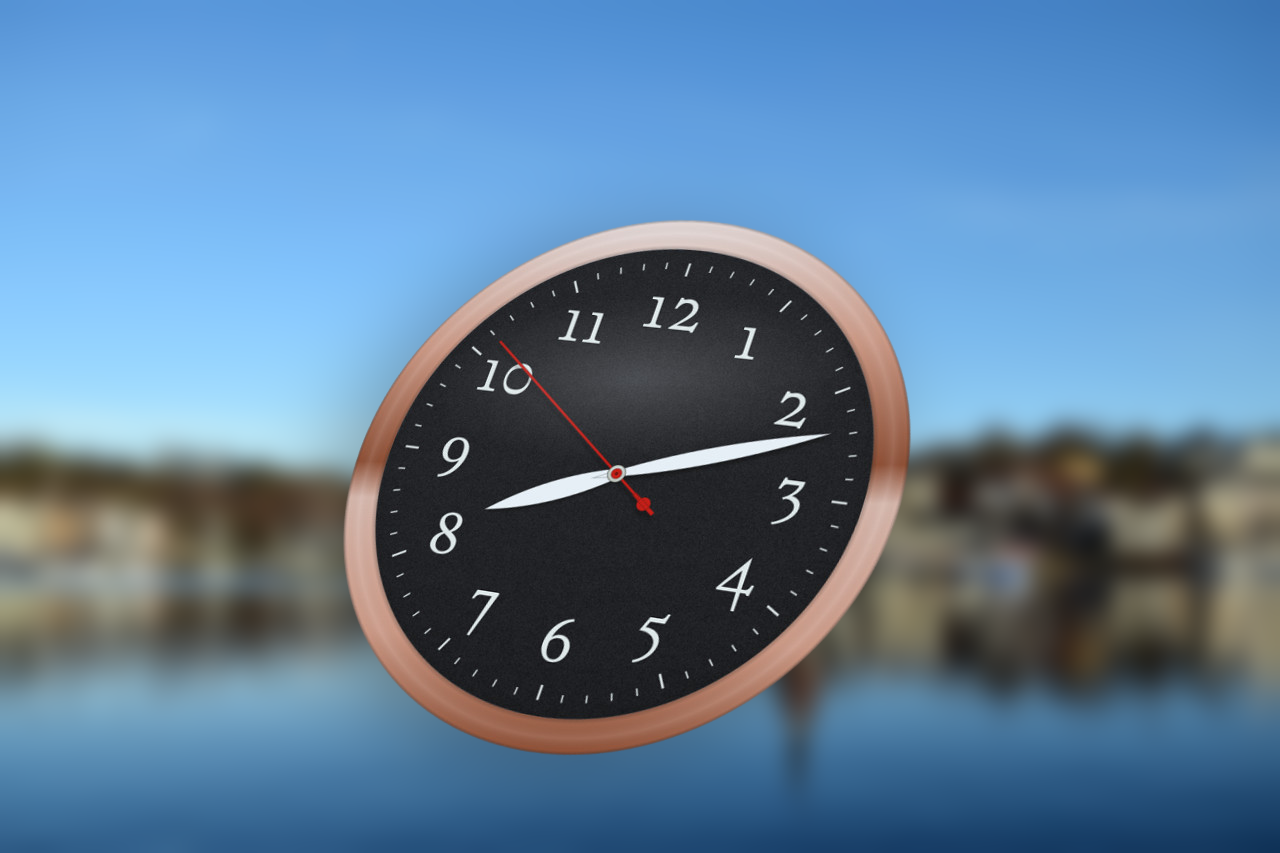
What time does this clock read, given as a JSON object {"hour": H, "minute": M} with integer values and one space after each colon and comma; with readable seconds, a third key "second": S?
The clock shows {"hour": 8, "minute": 11, "second": 51}
